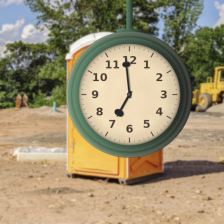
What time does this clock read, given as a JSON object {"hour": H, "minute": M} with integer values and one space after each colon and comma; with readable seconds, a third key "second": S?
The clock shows {"hour": 6, "minute": 59}
